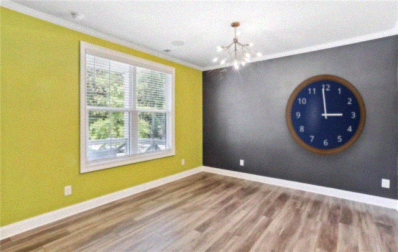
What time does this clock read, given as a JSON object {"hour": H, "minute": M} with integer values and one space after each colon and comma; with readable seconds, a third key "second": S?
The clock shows {"hour": 2, "minute": 59}
